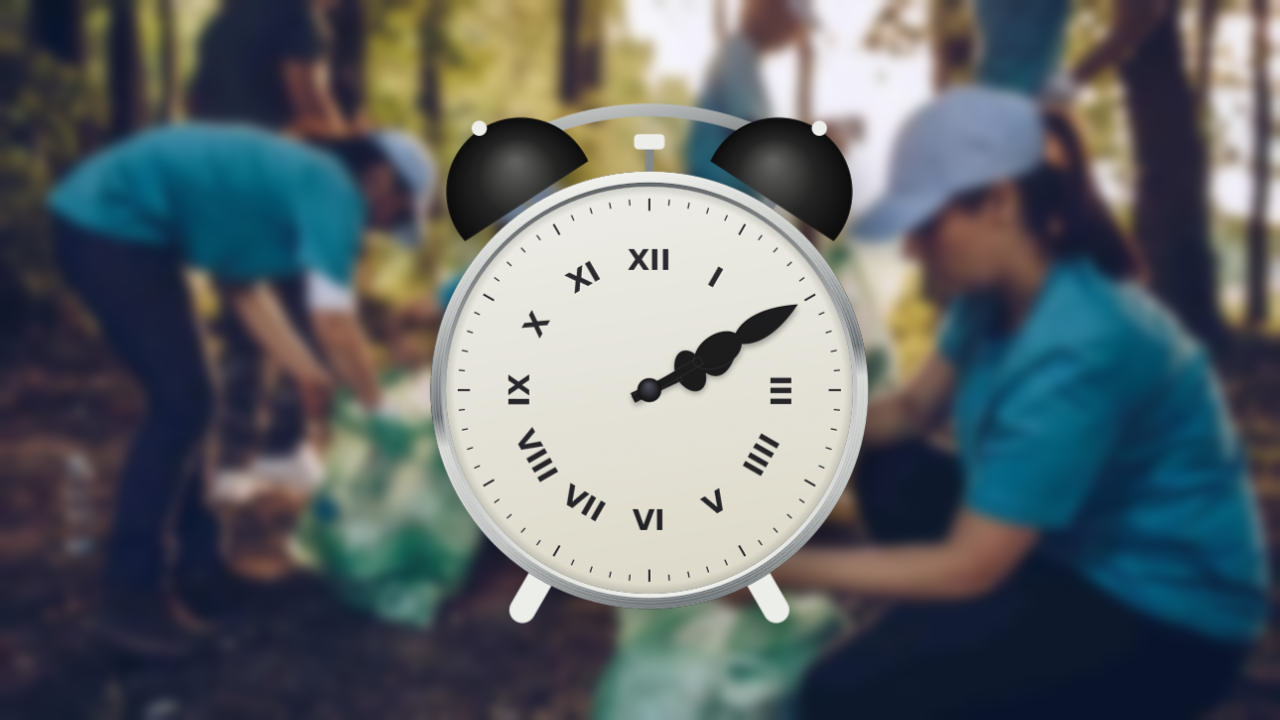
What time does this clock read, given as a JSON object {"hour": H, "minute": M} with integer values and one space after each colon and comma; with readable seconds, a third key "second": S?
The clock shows {"hour": 2, "minute": 10}
